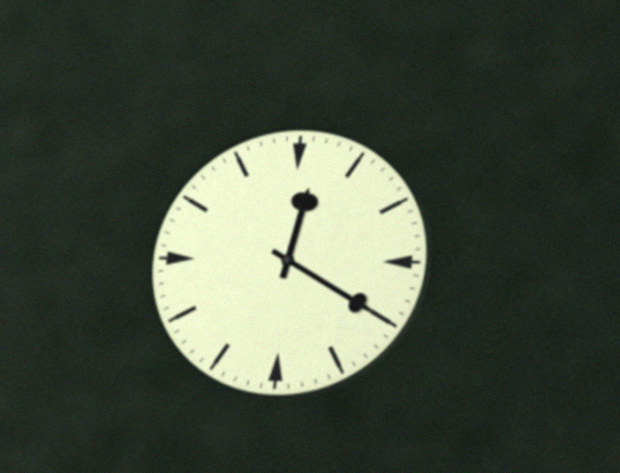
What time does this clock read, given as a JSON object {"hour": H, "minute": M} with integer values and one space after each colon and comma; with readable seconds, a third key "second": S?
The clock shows {"hour": 12, "minute": 20}
